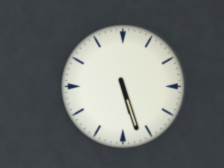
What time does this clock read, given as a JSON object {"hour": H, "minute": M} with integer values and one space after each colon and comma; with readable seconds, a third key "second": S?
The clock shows {"hour": 5, "minute": 27}
